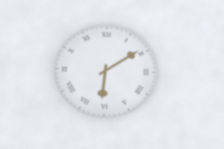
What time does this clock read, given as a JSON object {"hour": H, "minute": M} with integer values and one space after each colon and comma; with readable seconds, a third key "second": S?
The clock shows {"hour": 6, "minute": 9}
